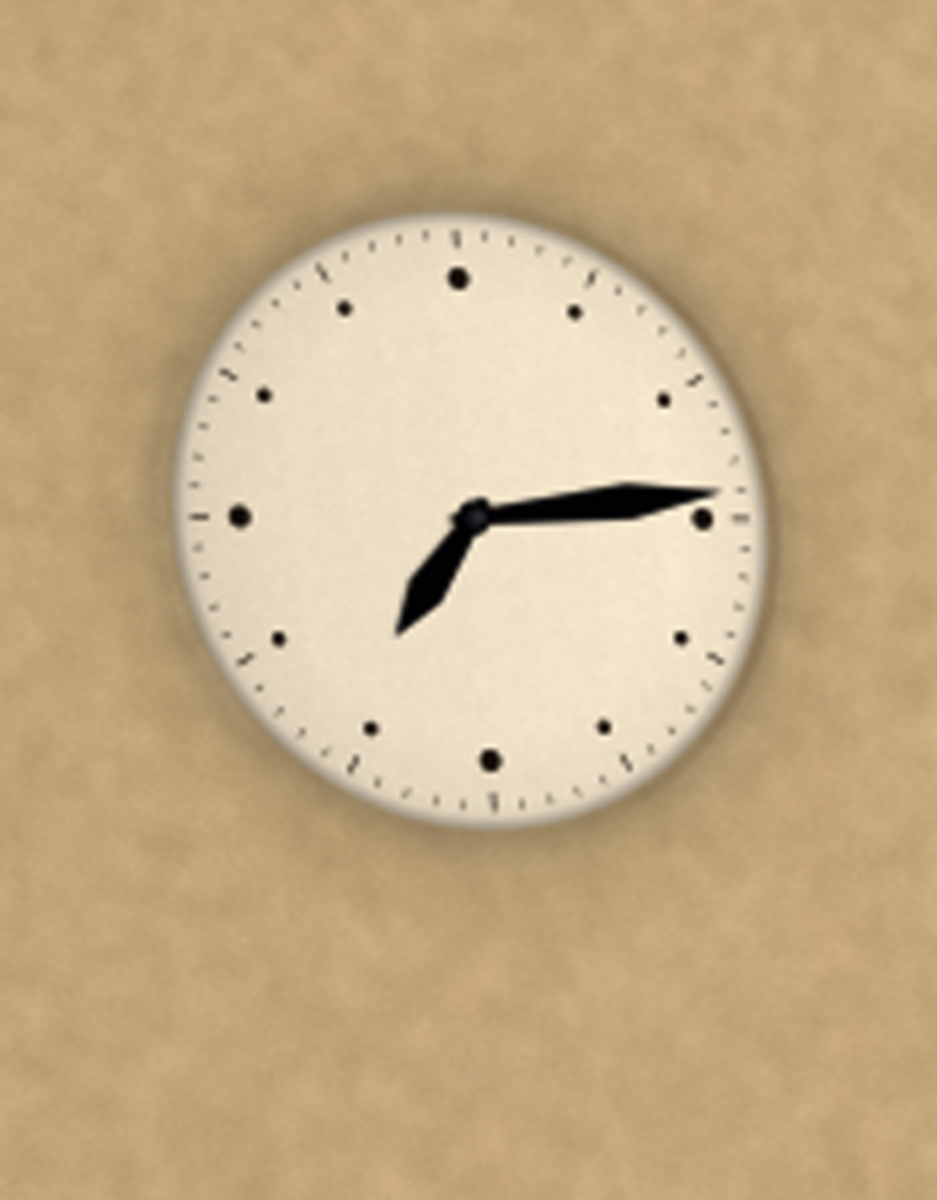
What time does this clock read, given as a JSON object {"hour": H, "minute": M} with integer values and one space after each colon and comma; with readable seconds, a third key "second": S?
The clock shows {"hour": 7, "minute": 14}
